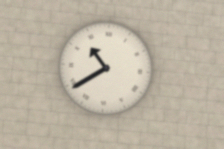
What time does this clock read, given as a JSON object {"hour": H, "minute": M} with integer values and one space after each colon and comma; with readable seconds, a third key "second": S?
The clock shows {"hour": 10, "minute": 39}
